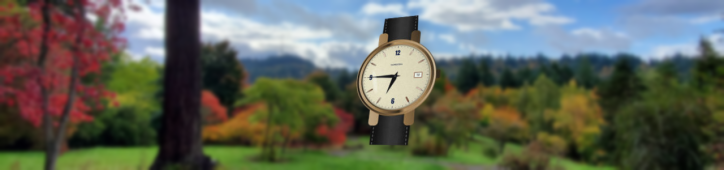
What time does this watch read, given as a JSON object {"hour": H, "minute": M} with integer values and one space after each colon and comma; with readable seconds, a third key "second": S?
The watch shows {"hour": 6, "minute": 45}
